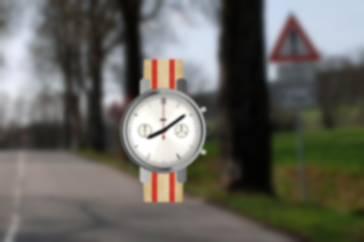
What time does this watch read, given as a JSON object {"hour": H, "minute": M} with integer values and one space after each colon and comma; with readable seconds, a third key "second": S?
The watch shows {"hour": 8, "minute": 9}
